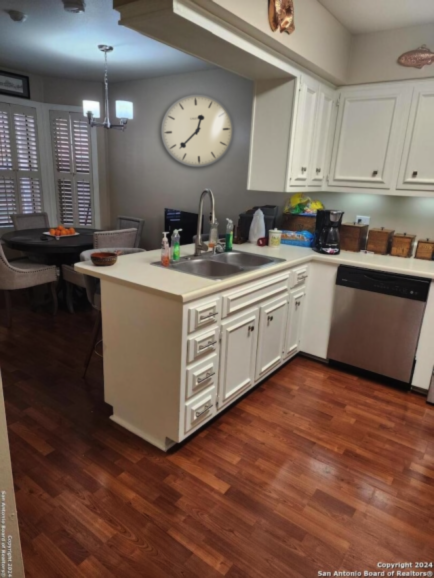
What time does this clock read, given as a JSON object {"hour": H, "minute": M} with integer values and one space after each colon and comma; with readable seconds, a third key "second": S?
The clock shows {"hour": 12, "minute": 38}
